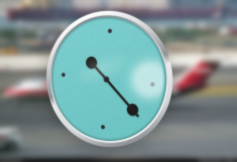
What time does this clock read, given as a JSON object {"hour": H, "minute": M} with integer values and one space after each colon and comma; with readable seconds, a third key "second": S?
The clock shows {"hour": 10, "minute": 22}
